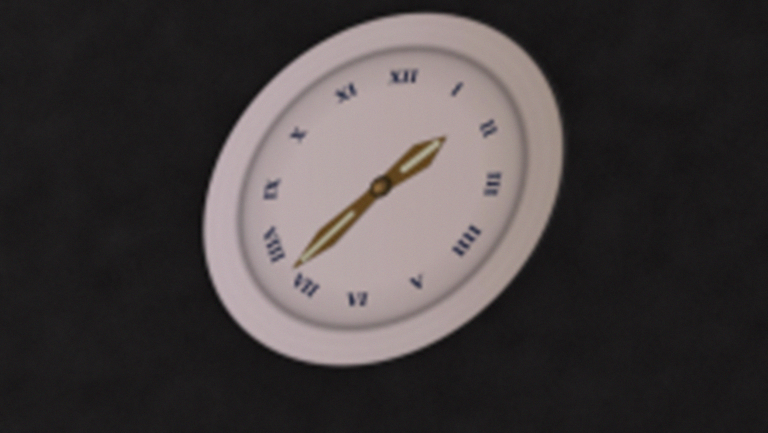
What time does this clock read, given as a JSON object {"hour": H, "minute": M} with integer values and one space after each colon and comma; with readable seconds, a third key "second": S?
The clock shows {"hour": 1, "minute": 37}
